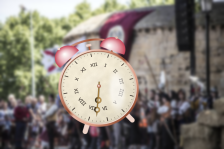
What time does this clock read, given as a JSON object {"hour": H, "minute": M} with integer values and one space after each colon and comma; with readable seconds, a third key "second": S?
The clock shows {"hour": 6, "minute": 33}
